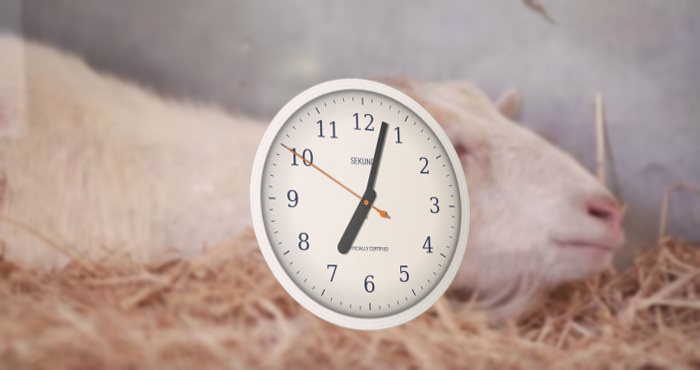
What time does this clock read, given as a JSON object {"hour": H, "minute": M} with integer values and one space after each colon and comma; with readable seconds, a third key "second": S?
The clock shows {"hour": 7, "minute": 2, "second": 50}
